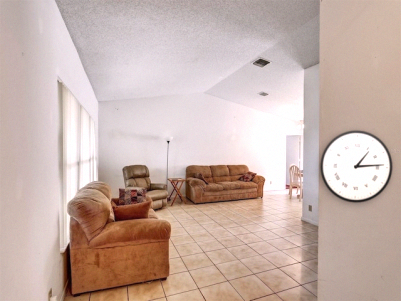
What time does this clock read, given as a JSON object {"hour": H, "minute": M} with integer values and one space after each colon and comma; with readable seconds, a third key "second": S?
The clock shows {"hour": 1, "minute": 14}
